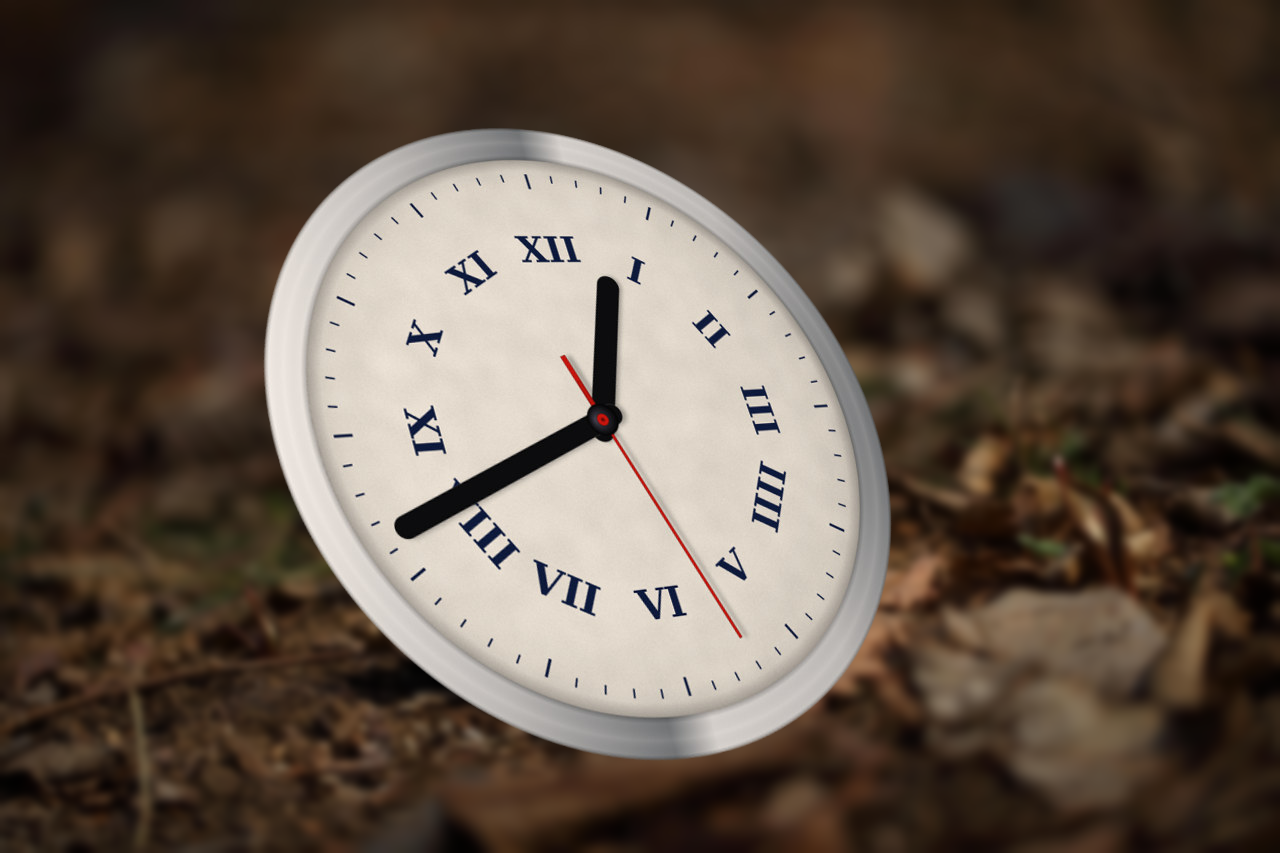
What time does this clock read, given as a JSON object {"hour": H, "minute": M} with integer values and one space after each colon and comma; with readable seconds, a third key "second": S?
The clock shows {"hour": 12, "minute": 41, "second": 27}
